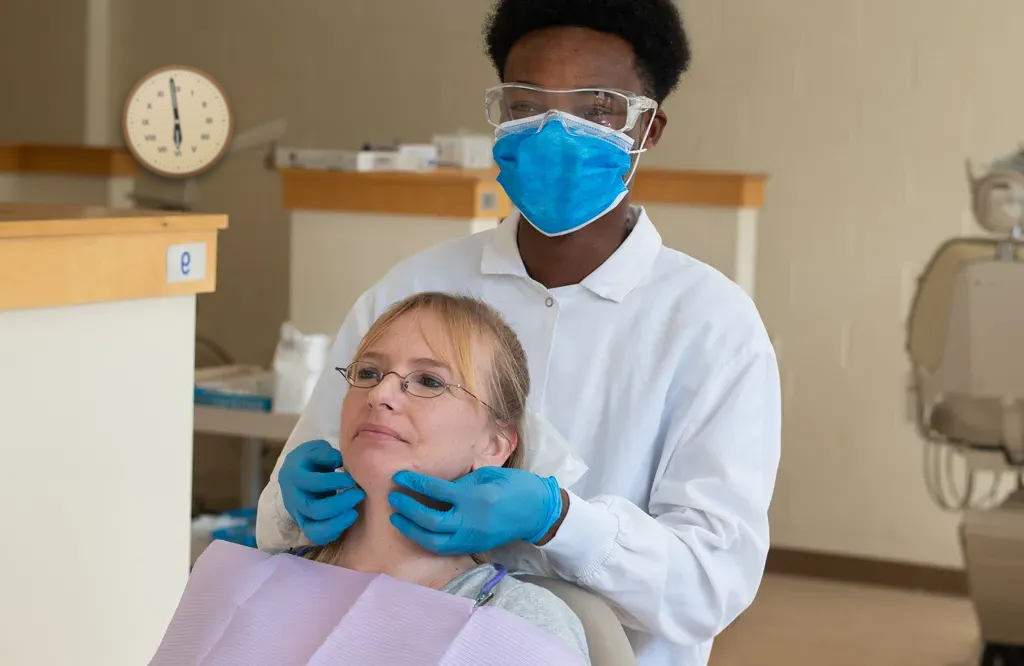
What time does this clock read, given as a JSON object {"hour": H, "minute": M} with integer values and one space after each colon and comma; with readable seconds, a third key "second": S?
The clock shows {"hour": 5, "minute": 59}
